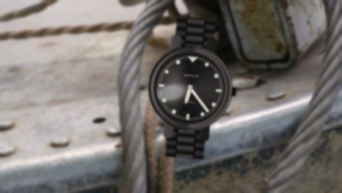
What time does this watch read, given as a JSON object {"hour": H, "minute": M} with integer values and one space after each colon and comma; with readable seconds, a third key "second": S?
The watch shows {"hour": 6, "minute": 23}
